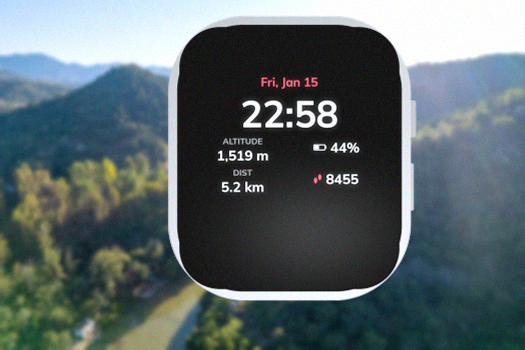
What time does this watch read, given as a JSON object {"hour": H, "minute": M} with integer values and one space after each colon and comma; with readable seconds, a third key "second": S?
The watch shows {"hour": 22, "minute": 58}
